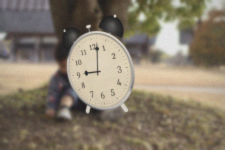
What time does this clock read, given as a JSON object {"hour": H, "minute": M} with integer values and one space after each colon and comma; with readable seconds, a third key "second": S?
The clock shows {"hour": 9, "minute": 2}
